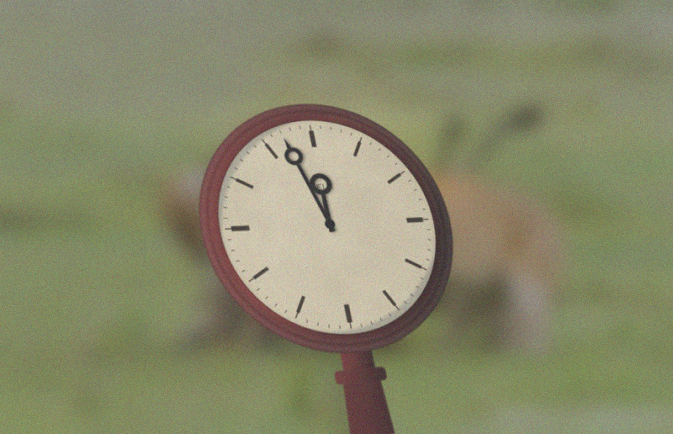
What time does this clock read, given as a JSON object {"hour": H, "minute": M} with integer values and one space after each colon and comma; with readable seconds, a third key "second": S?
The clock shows {"hour": 11, "minute": 57}
